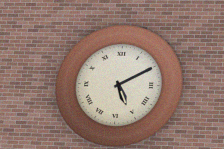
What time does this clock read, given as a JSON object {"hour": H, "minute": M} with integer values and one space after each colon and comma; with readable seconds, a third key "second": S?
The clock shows {"hour": 5, "minute": 10}
